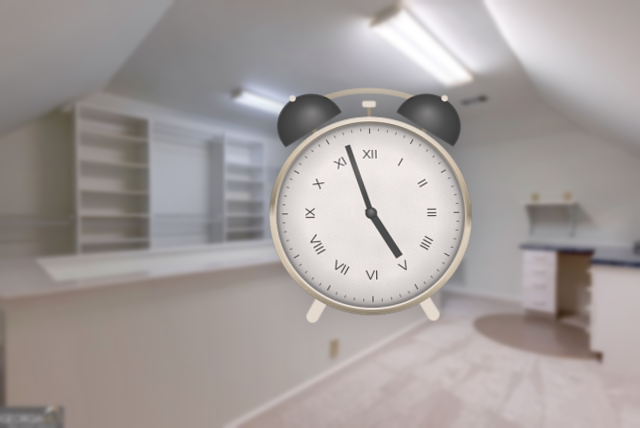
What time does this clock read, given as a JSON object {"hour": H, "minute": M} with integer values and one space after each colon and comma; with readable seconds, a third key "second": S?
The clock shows {"hour": 4, "minute": 57}
